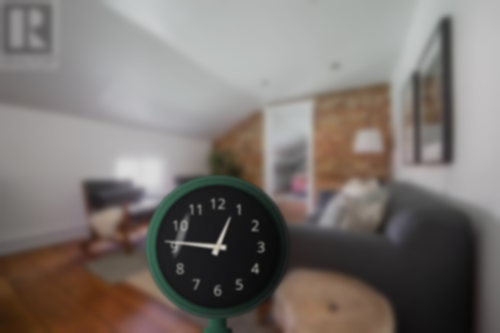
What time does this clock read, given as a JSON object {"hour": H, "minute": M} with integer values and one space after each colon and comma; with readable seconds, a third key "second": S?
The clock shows {"hour": 12, "minute": 46}
